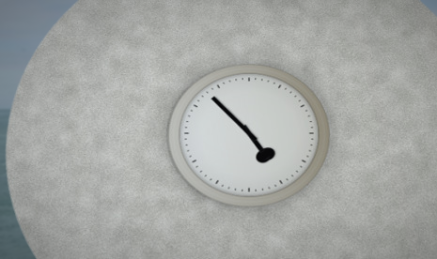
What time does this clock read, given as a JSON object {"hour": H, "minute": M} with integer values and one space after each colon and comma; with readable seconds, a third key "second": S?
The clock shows {"hour": 4, "minute": 53}
